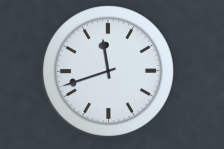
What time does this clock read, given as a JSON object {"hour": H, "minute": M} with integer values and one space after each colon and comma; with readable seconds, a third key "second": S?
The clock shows {"hour": 11, "minute": 42}
